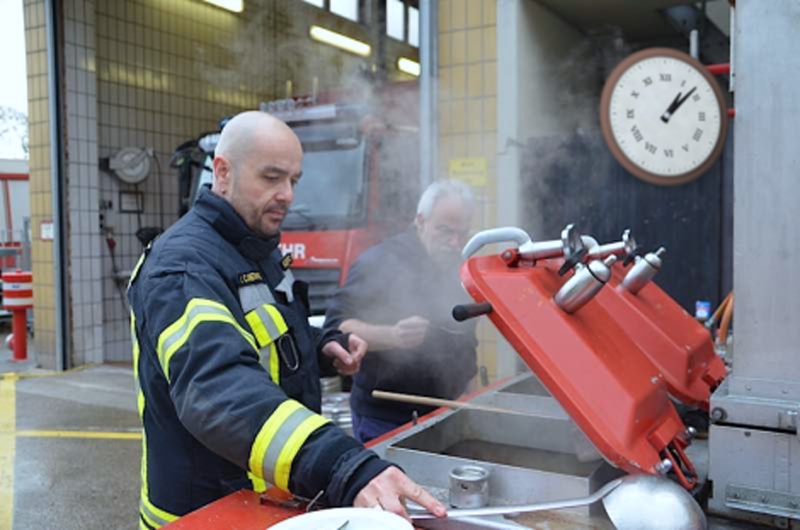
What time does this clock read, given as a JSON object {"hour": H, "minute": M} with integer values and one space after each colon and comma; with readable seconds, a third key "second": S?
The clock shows {"hour": 1, "minute": 8}
